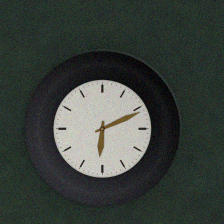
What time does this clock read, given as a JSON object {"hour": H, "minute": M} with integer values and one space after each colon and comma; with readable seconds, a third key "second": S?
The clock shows {"hour": 6, "minute": 11}
